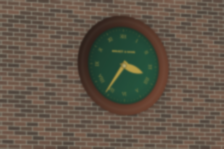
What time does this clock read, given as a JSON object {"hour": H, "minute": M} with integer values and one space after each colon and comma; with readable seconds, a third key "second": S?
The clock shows {"hour": 3, "minute": 36}
